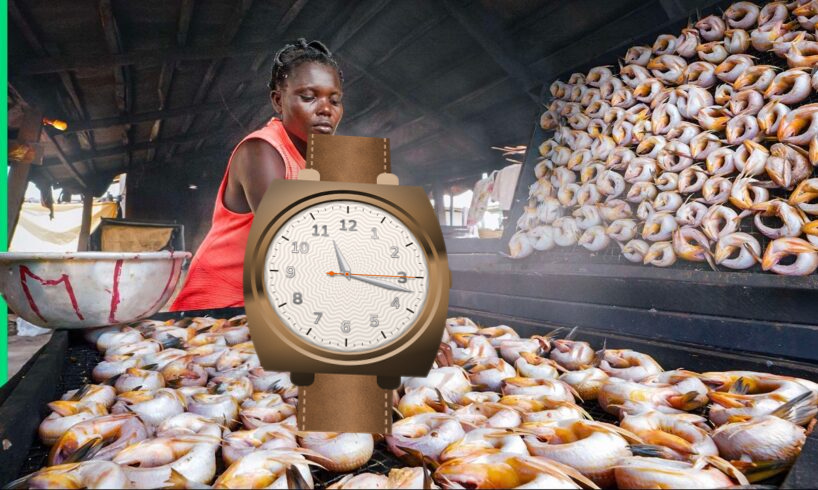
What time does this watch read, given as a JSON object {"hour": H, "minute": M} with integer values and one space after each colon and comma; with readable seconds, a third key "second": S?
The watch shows {"hour": 11, "minute": 17, "second": 15}
